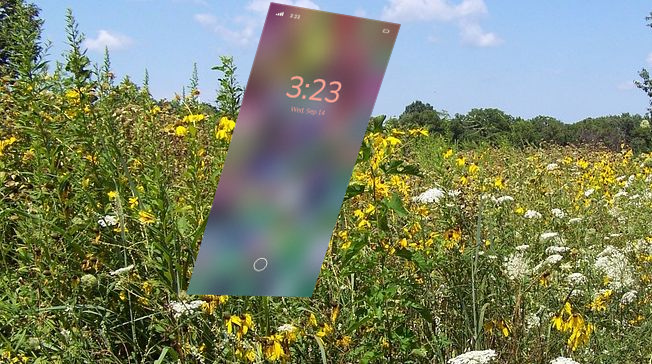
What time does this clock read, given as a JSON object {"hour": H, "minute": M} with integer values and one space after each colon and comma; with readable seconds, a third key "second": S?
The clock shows {"hour": 3, "minute": 23}
